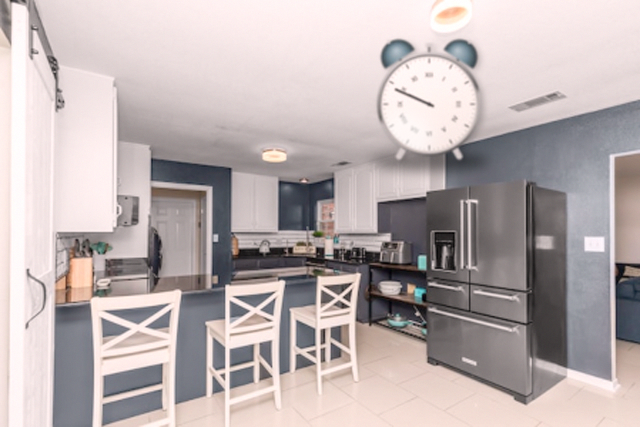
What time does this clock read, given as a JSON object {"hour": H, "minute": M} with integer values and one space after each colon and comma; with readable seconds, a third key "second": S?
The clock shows {"hour": 9, "minute": 49}
